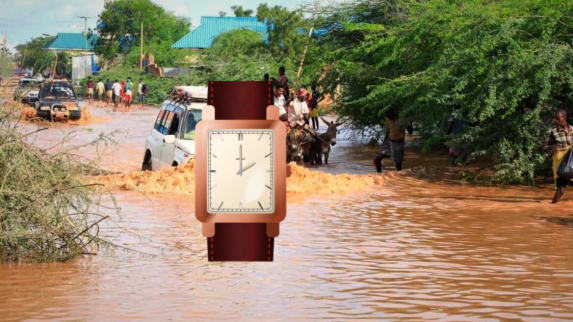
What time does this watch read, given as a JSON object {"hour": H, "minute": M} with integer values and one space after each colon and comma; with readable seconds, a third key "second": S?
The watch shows {"hour": 2, "minute": 0}
